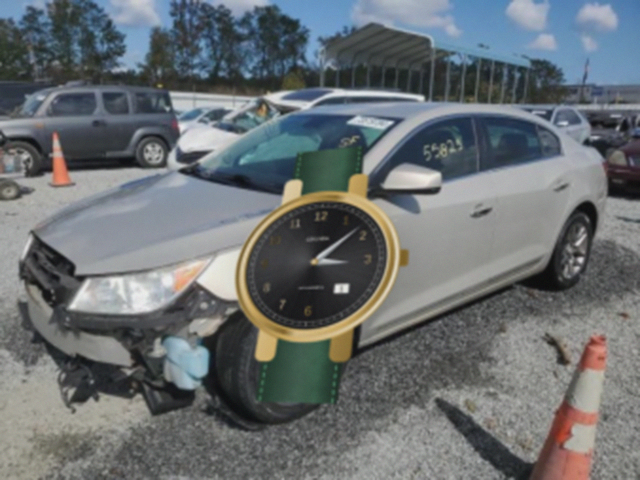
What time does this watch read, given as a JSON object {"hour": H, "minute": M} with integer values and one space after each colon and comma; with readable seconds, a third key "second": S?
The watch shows {"hour": 3, "minute": 8}
